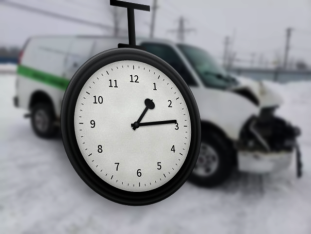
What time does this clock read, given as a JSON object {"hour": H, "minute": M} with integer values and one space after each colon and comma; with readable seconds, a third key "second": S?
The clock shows {"hour": 1, "minute": 14}
